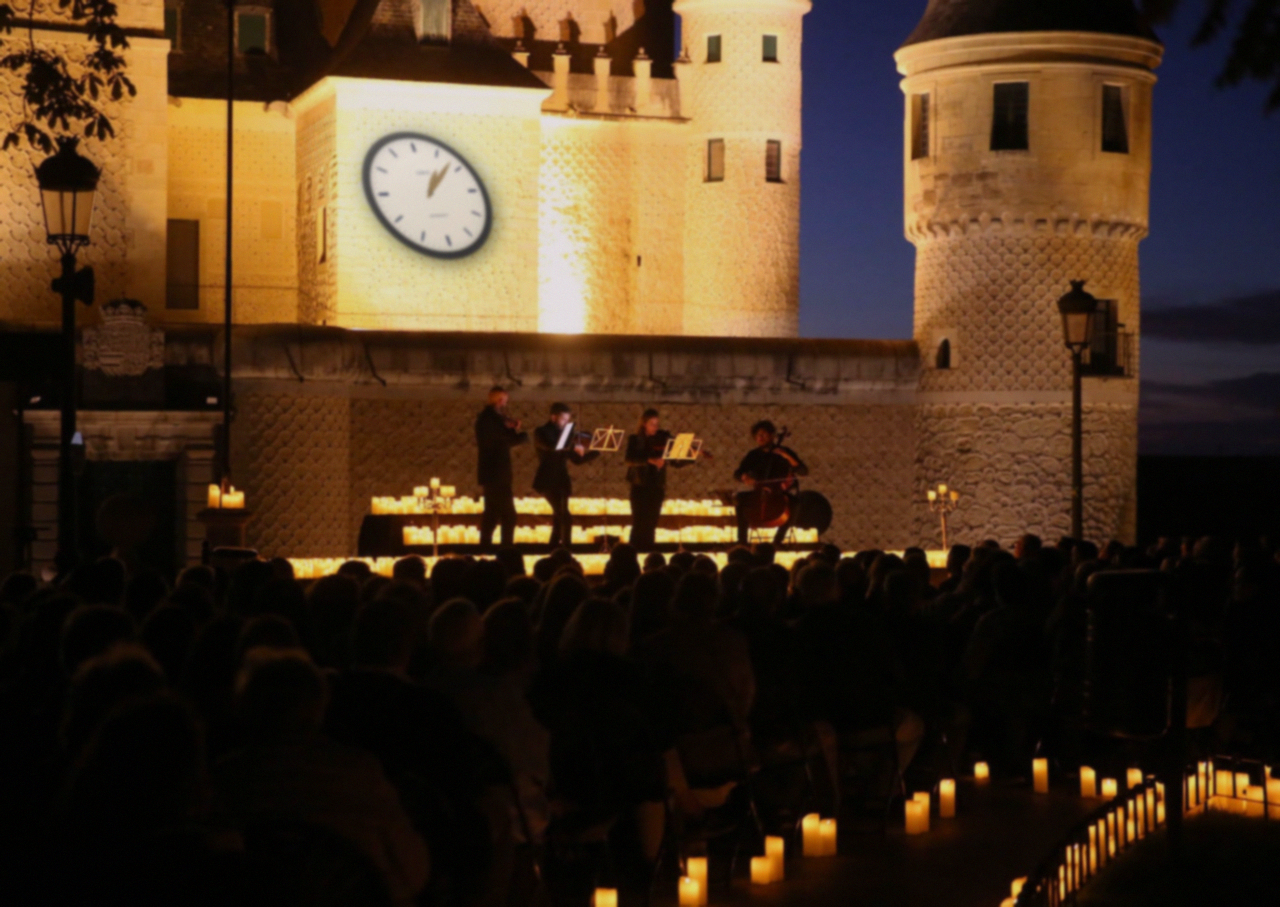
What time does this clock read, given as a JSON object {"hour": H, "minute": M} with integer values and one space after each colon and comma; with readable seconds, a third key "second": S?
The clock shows {"hour": 1, "minute": 8}
